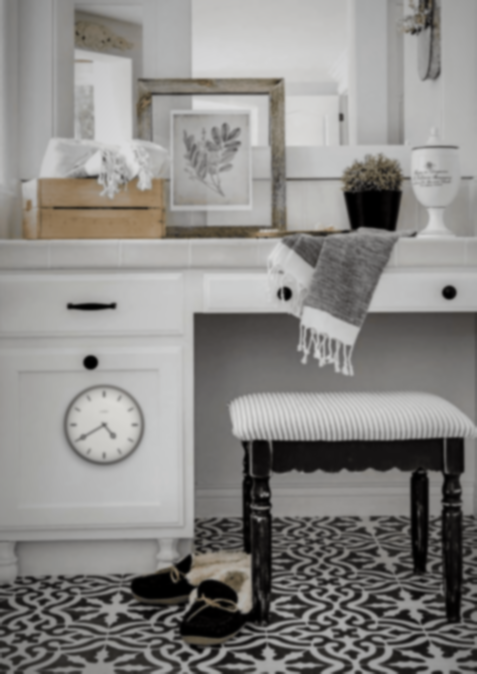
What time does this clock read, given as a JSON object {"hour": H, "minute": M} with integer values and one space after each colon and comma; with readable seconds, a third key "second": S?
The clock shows {"hour": 4, "minute": 40}
